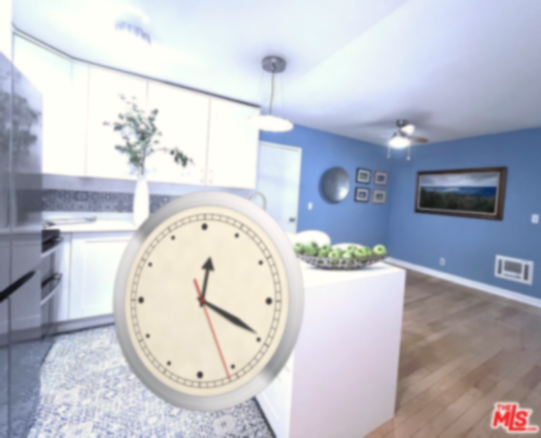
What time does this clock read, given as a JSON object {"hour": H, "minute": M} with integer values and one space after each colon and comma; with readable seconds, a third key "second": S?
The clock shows {"hour": 12, "minute": 19, "second": 26}
